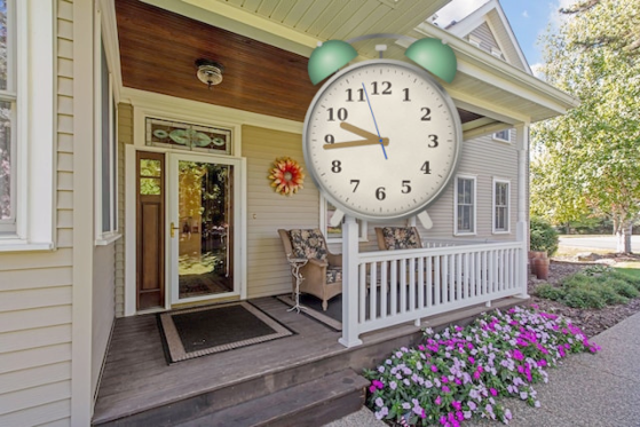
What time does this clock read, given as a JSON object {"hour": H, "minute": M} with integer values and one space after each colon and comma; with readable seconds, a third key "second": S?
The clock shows {"hour": 9, "minute": 43, "second": 57}
